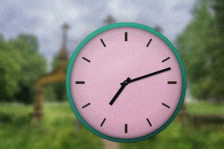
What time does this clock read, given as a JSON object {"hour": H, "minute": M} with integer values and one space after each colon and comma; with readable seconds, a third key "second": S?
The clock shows {"hour": 7, "minute": 12}
